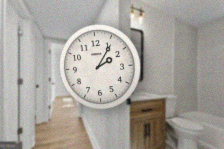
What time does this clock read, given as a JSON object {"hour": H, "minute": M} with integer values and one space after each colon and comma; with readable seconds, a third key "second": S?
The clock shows {"hour": 2, "minute": 6}
